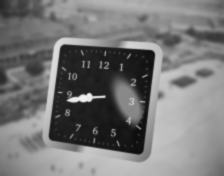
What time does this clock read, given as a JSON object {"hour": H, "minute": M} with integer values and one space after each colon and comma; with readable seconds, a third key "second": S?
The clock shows {"hour": 8, "minute": 43}
